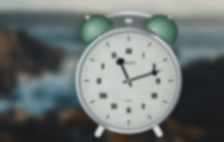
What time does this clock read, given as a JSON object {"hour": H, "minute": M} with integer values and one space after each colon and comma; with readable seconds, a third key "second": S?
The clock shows {"hour": 11, "minute": 12}
